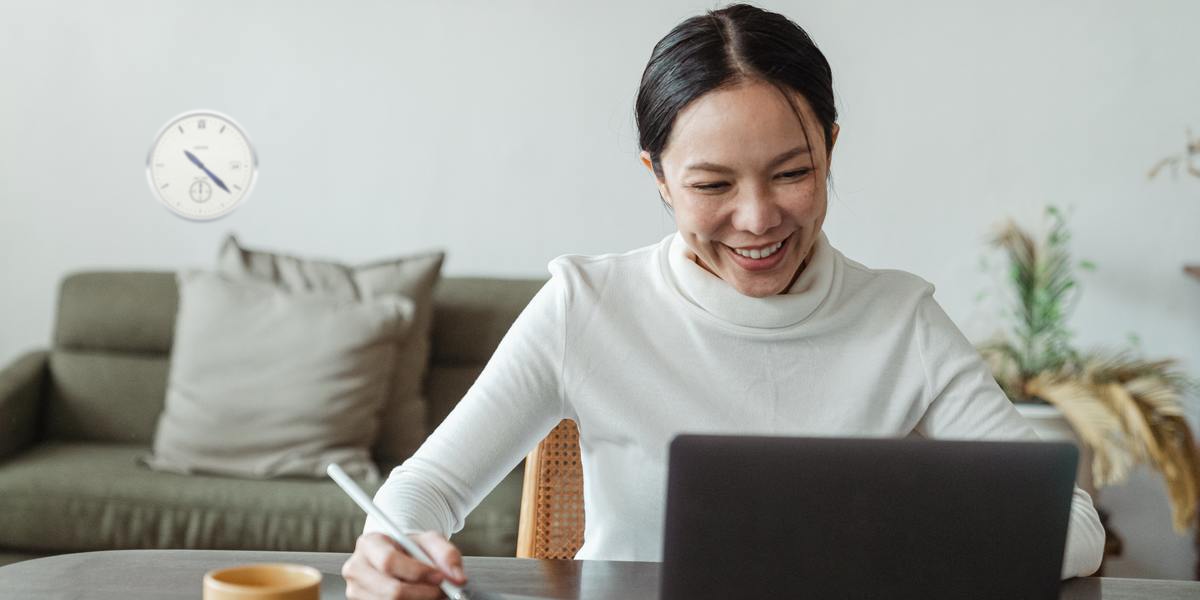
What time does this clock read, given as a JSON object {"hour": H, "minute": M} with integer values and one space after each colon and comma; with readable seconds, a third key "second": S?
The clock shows {"hour": 10, "minute": 22}
